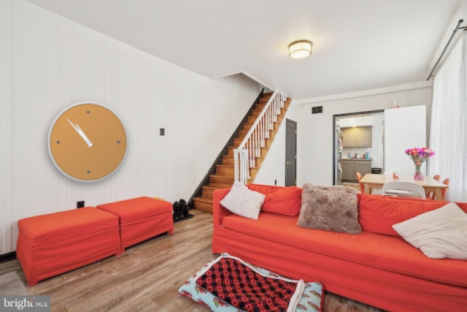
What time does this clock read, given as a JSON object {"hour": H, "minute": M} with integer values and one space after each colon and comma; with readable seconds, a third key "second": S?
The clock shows {"hour": 10, "minute": 53}
